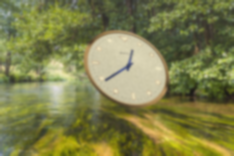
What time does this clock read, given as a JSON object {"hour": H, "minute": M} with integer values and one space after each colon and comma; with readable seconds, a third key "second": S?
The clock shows {"hour": 12, "minute": 39}
